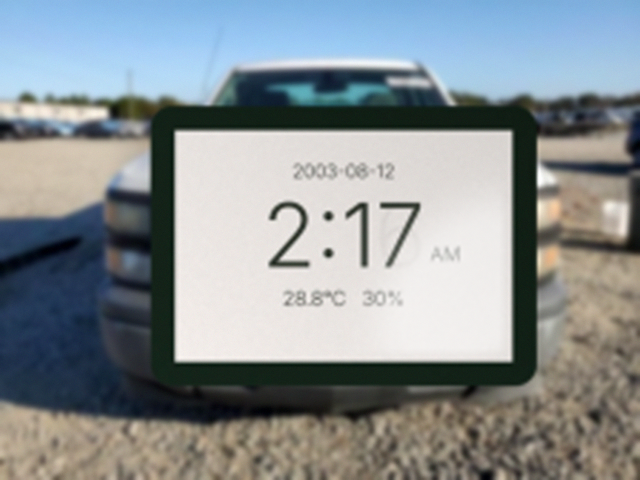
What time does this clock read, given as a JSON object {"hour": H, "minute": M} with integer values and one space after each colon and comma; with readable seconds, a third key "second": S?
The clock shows {"hour": 2, "minute": 17}
